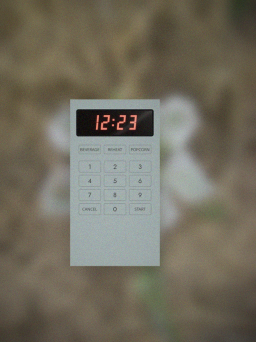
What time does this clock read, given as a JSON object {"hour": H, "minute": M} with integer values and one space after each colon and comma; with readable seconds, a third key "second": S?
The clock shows {"hour": 12, "minute": 23}
